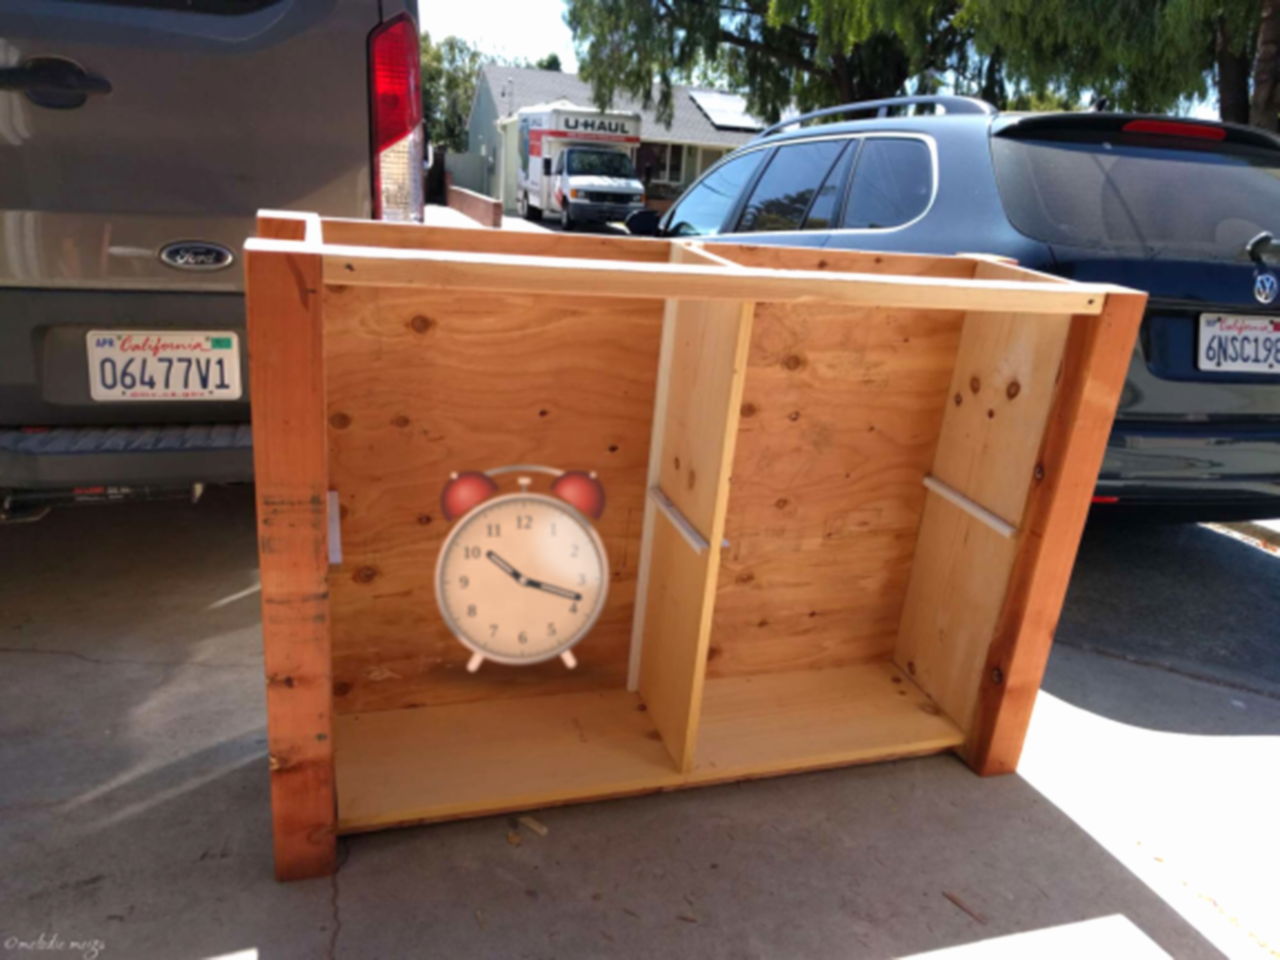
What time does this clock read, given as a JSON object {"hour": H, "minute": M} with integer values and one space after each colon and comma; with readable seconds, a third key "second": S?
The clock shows {"hour": 10, "minute": 18}
